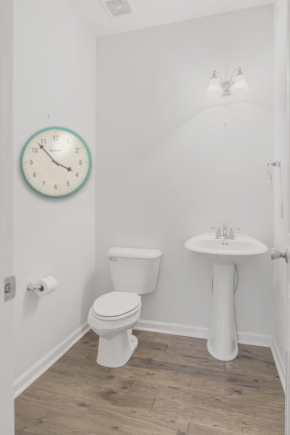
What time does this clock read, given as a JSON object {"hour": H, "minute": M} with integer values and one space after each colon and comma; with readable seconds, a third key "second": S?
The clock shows {"hour": 3, "minute": 53}
